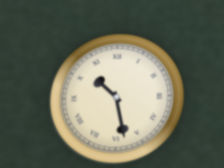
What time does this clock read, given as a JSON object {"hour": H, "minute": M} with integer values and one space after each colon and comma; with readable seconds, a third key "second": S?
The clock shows {"hour": 10, "minute": 28}
